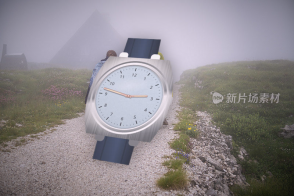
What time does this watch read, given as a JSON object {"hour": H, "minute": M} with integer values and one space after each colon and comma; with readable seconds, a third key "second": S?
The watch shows {"hour": 2, "minute": 47}
